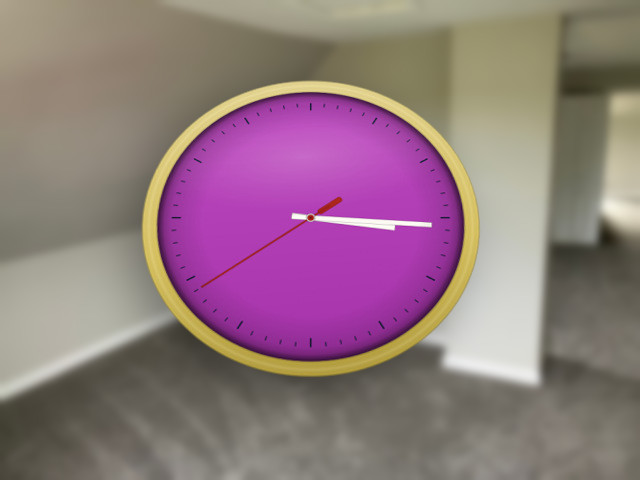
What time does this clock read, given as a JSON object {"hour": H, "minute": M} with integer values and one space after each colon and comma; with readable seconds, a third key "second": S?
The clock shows {"hour": 3, "minute": 15, "second": 39}
